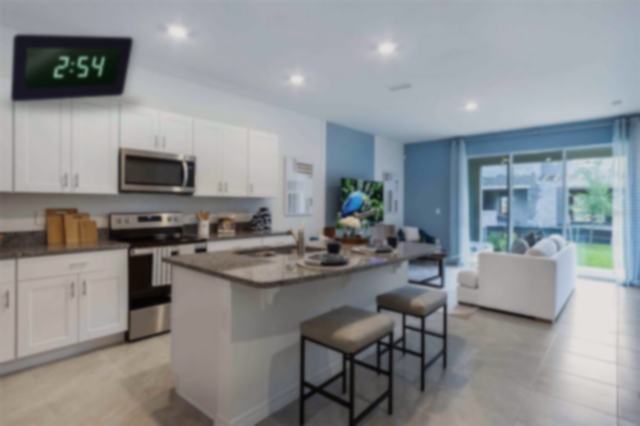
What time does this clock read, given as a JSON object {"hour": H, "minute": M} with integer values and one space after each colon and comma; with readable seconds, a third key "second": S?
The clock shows {"hour": 2, "minute": 54}
